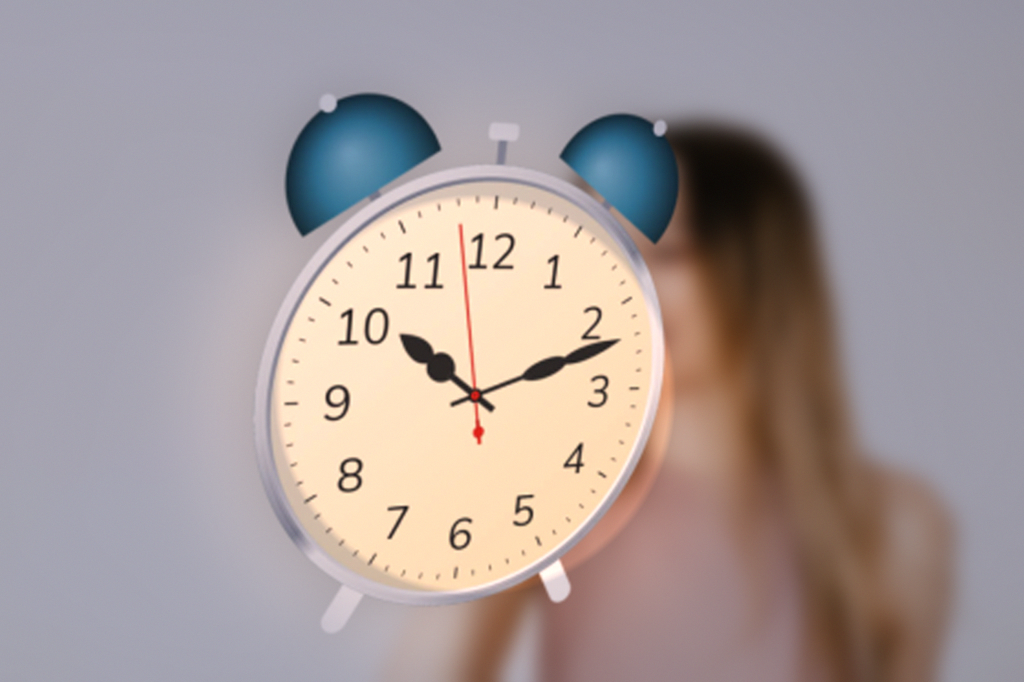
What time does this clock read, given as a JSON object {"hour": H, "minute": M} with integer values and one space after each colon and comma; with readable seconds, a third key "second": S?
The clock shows {"hour": 10, "minute": 11, "second": 58}
